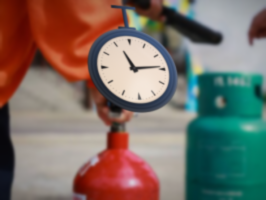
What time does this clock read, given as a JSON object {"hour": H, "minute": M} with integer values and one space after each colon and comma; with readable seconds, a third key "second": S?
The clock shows {"hour": 11, "minute": 14}
